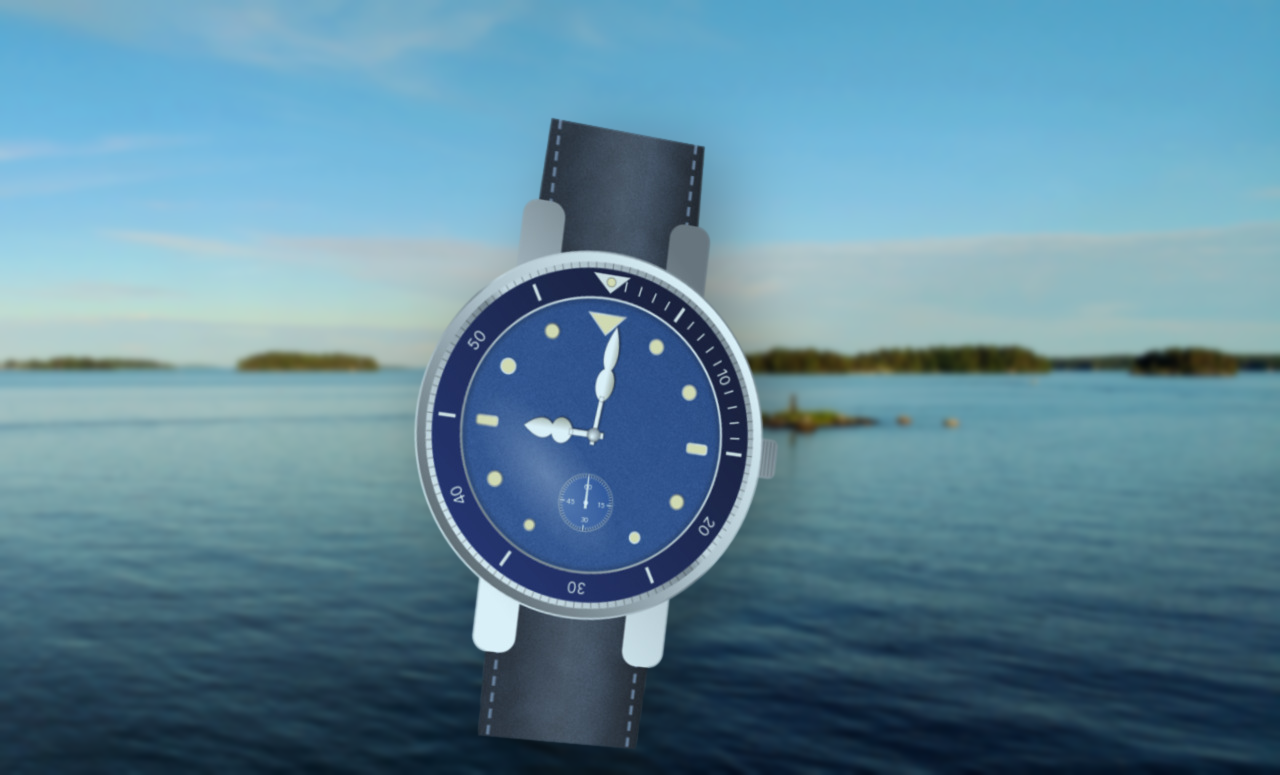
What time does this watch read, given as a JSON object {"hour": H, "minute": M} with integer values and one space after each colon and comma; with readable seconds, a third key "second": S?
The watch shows {"hour": 9, "minute": 1}
